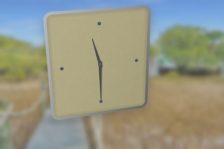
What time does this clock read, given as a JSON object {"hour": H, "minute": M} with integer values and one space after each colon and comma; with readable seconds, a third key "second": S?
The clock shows {"hour": 11, "minute": 30}
